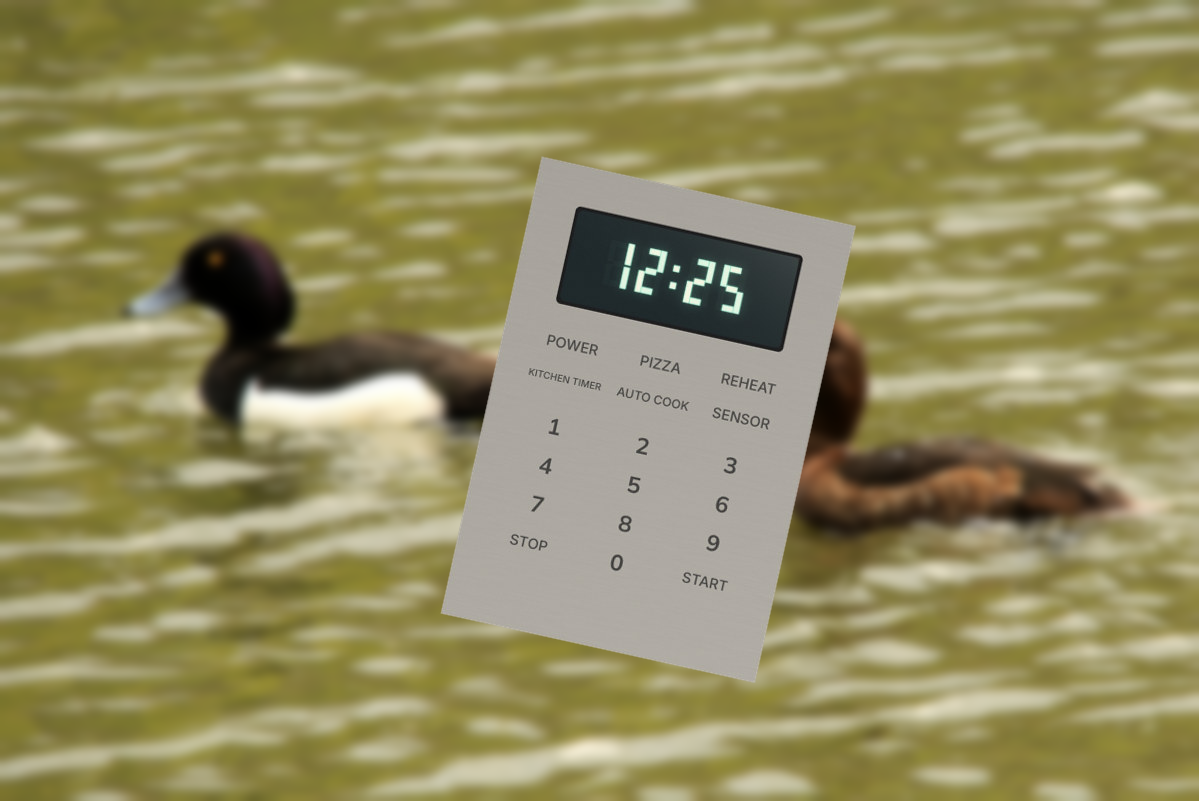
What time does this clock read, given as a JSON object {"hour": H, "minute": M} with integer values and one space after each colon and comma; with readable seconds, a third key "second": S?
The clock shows {"hour": 12, "minute": 25}
